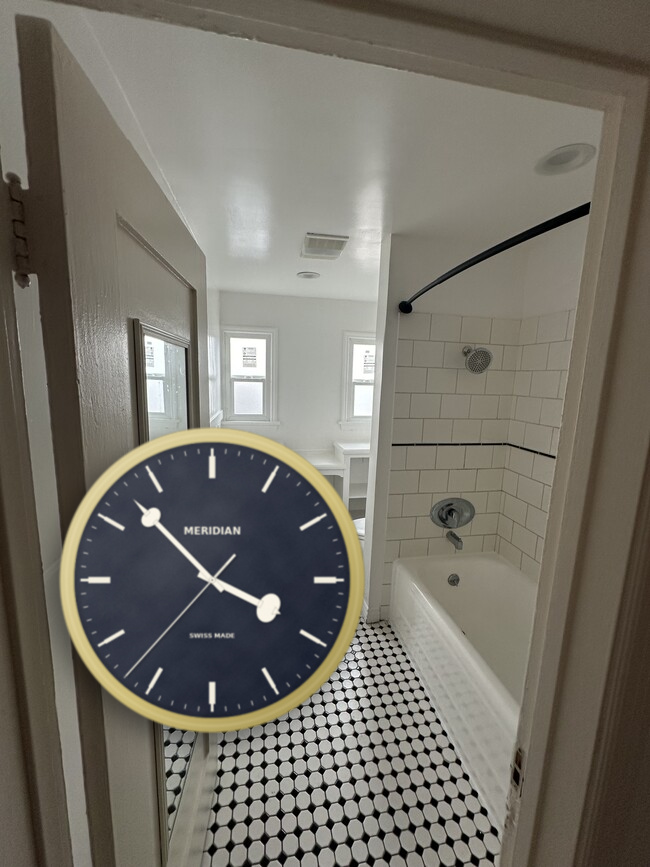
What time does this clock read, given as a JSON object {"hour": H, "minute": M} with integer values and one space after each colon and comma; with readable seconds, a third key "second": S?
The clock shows {"hour": 3, "minute": 52, "second": 37}
